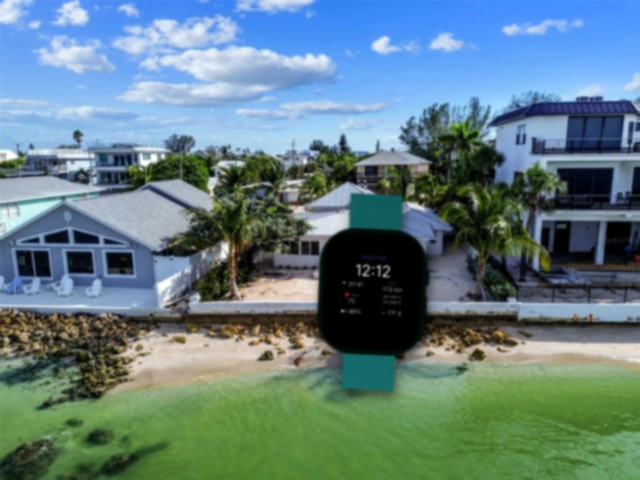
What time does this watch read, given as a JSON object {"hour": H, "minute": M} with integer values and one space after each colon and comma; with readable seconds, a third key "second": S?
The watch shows {"hour": 12, "minute": 12}
